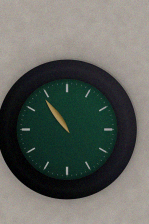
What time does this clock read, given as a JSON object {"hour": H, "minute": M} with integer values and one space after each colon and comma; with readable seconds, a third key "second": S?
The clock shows {"hour": 10, "minute": 54}
